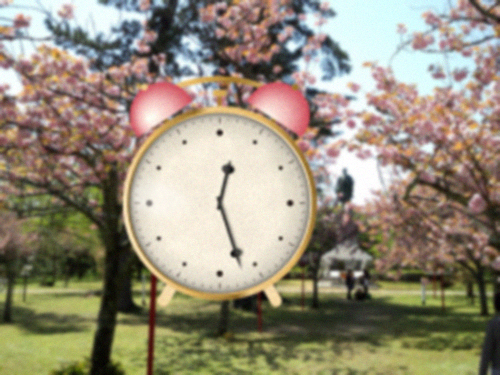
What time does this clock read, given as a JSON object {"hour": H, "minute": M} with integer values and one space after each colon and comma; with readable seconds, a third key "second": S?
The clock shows {"hour": 12, "minute": 27}
